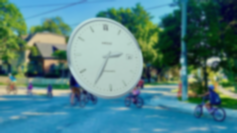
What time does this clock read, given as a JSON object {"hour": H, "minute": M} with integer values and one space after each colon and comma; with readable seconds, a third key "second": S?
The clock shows {"hour": 2, "minute": 35}
